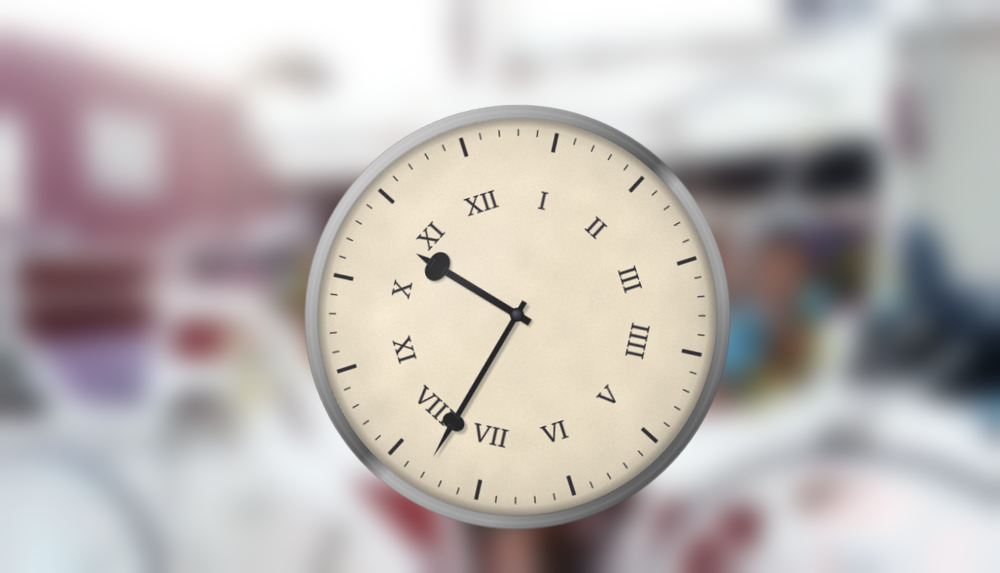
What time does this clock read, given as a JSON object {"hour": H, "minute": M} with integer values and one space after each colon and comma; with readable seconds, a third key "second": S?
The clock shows {"hour": 10, "minute": 38}
